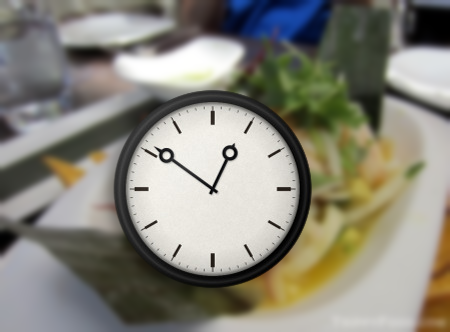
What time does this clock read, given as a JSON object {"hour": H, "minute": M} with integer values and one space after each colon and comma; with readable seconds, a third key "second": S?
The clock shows {"hour": 12, "minute": 51}
